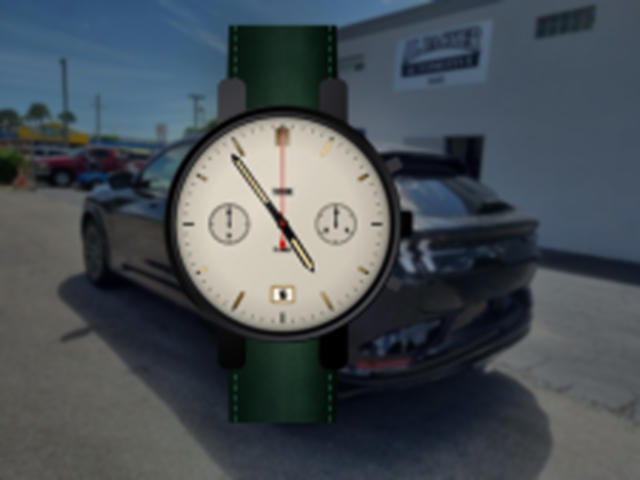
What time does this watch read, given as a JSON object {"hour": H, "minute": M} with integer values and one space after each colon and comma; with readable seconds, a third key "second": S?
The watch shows {"hour": 4, "minute": 54}
